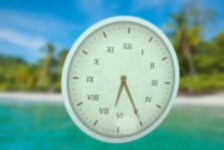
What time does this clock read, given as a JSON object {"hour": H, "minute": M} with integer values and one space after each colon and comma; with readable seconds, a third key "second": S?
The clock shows {"hour": 6, "minute": 25}
